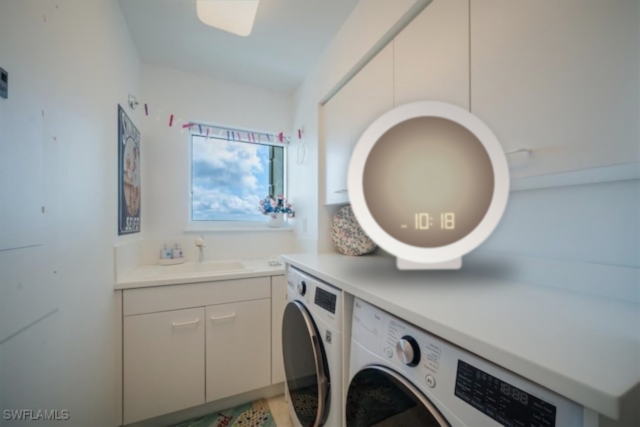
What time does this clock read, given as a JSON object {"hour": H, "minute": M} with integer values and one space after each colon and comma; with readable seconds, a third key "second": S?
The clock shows {"hour": 10, "minute": 18}
